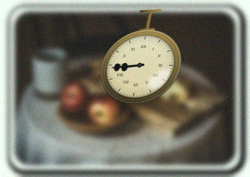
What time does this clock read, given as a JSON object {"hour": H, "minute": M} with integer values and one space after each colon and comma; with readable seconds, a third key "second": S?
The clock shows {"hour": 8, "minute": 44}
